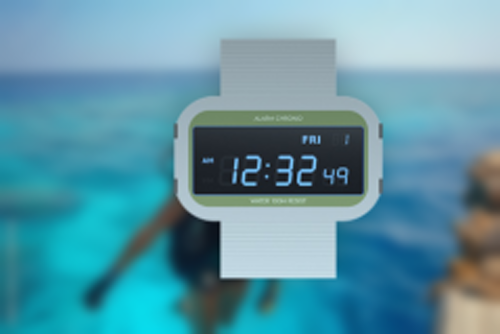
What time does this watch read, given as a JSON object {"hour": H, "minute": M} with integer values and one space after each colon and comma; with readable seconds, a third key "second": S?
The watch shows {"hour": 12, "minute": 32, "second": 49}
